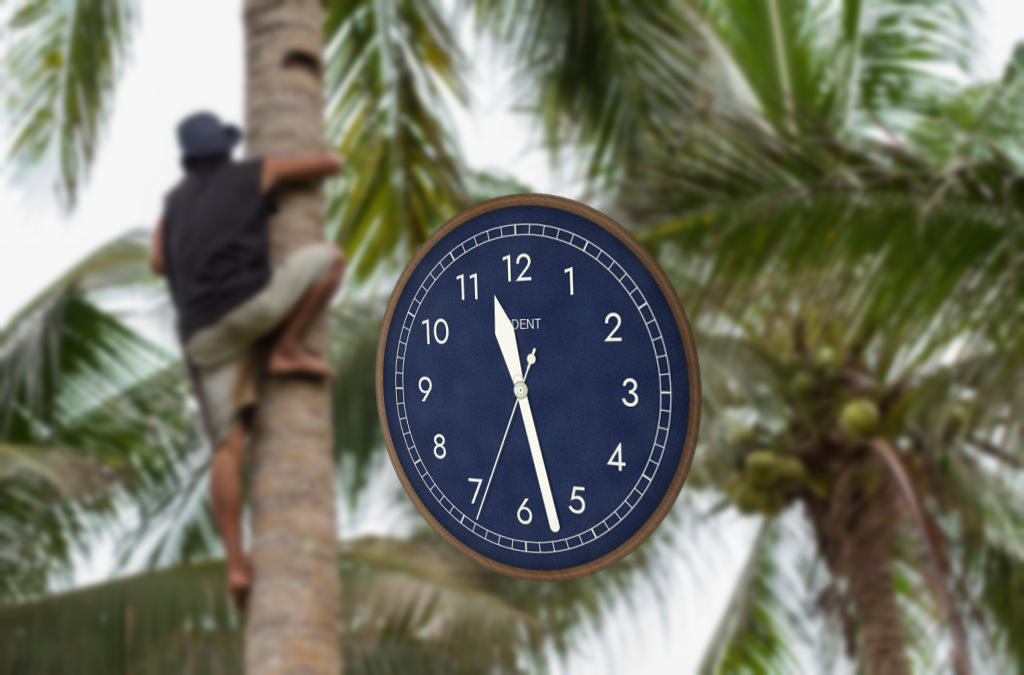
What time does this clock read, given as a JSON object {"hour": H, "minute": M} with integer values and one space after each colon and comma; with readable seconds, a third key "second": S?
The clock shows {"hour": 11, "minute": 27, "second": 34}
